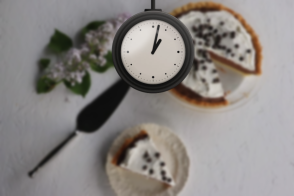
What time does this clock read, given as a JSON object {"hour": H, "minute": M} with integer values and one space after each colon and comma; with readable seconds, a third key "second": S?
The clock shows {"hour": 1, "minute": 2}
